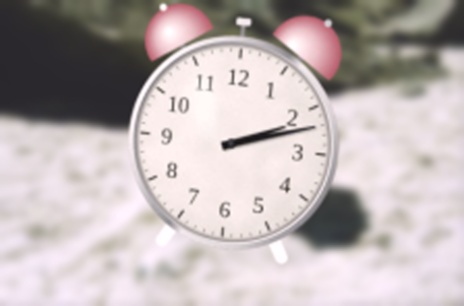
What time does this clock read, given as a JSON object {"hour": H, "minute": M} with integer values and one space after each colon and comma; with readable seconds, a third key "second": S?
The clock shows {"hour": 2, "minute": 12}
